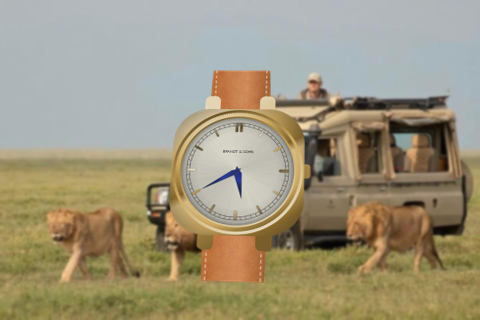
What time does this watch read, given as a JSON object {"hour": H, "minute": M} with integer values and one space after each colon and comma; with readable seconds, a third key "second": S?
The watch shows {"hour": 5, "minute": 40}
